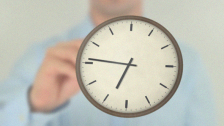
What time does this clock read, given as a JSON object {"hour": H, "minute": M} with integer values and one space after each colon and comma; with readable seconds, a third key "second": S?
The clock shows {"hour": 6, "minute": 46}
